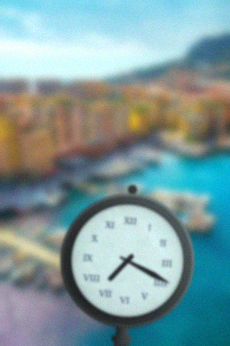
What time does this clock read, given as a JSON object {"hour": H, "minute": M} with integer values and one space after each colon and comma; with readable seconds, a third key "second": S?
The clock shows {"hour": 7, "minute": 19}
